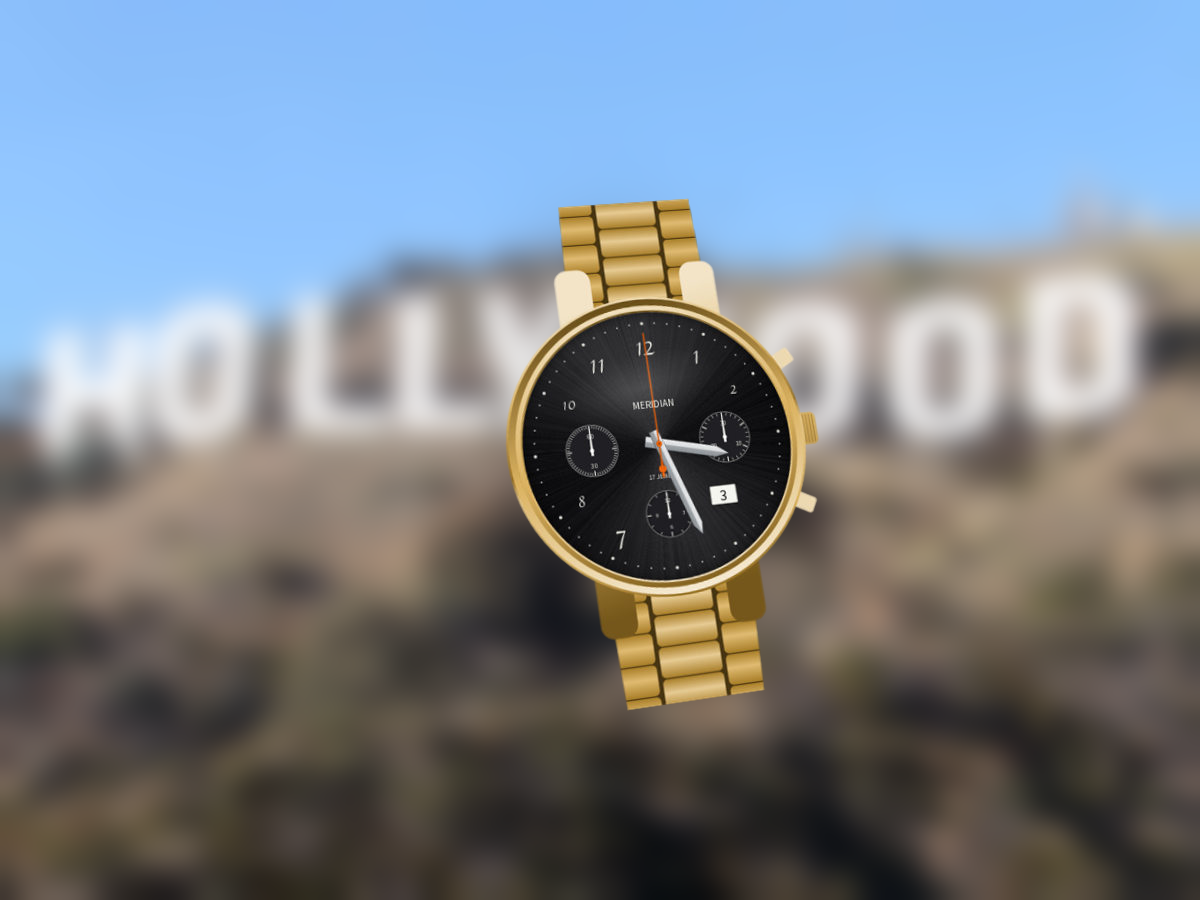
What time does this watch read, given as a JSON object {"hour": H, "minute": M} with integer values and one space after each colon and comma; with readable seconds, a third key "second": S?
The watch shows {"hour": 3, "minute": 27}
